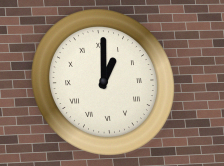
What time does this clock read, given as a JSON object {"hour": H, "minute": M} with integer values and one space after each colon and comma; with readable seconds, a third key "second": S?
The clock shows {"hour": 1, "minute": 1}
